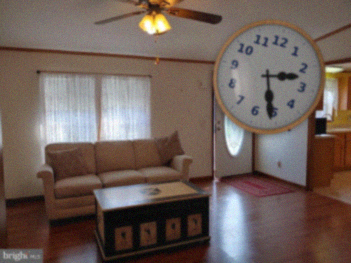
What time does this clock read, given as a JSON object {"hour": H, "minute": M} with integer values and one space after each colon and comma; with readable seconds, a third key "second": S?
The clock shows {"hour": 2, "minute": 26}
